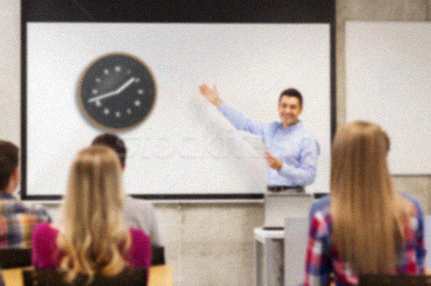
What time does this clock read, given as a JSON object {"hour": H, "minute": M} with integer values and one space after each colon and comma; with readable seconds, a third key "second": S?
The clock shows {"hour": 1, "minute": 42}
